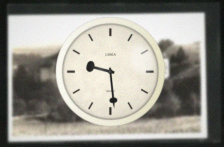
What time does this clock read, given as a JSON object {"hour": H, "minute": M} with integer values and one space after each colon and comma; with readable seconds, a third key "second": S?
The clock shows {"hour": 9, "minute": 29}
